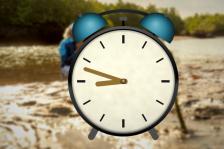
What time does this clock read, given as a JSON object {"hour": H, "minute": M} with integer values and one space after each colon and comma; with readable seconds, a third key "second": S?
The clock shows {"hour": 8, "minute": 48}
